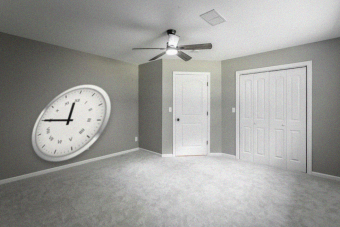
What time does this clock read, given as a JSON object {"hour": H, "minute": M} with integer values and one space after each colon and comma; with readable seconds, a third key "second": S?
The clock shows {"hour": 11, "minute": 45}
